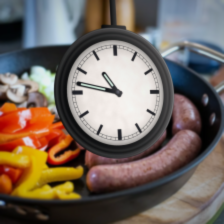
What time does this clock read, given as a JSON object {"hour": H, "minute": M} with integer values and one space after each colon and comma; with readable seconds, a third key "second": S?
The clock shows {"hour": 10, "minute": 47}
